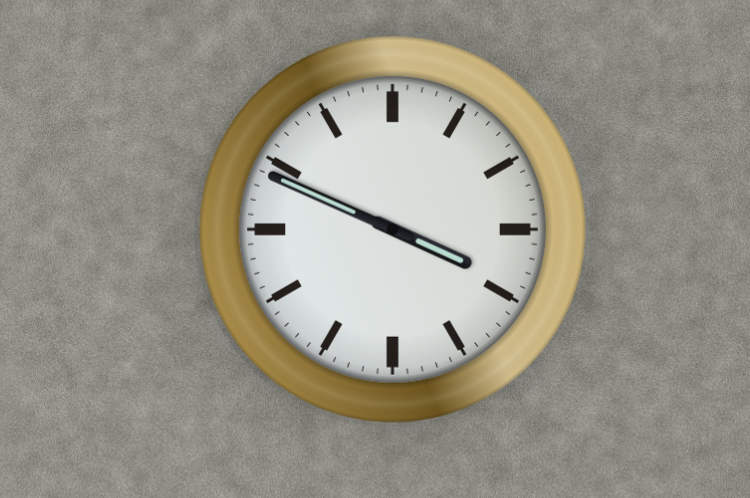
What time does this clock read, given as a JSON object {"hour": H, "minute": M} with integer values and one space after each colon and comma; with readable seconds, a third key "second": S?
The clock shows {"hour": 3, "minute": 49}
